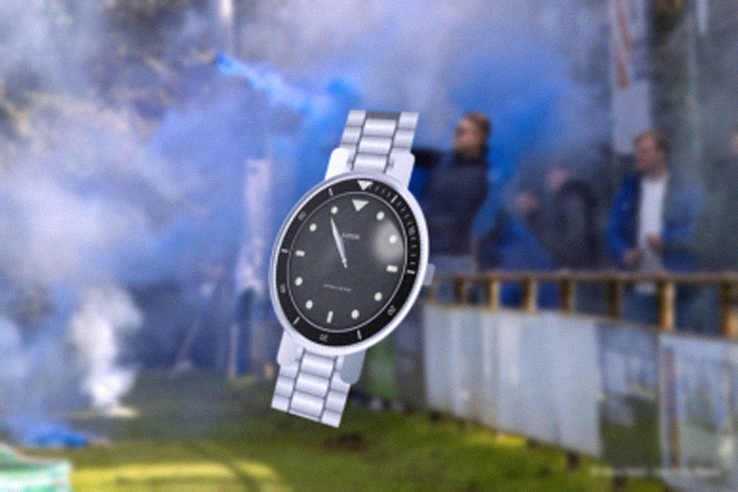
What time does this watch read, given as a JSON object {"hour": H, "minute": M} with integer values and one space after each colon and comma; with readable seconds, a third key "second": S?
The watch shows {"hour": 10, "minute": 54}
